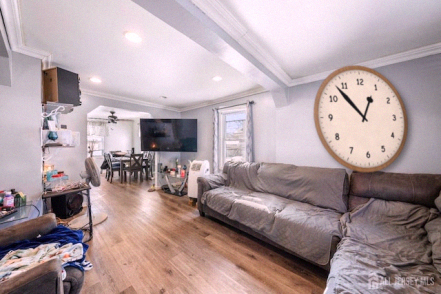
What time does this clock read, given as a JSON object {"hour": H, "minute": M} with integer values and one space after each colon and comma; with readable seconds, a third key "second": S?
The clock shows {"hour": 12, "minute": 53}
